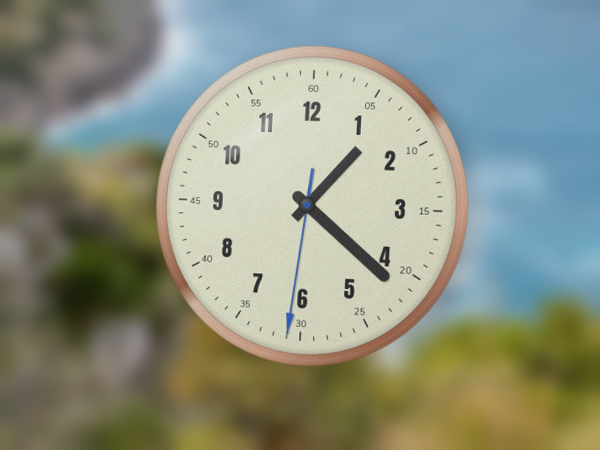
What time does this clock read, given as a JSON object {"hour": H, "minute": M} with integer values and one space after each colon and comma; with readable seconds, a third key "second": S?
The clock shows {"hour": 1, "minute": 21, "second": 31}
